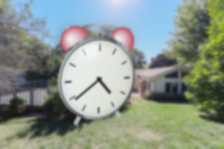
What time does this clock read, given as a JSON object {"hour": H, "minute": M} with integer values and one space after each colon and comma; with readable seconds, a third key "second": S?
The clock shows {"hour": 4, "minute": 39}
